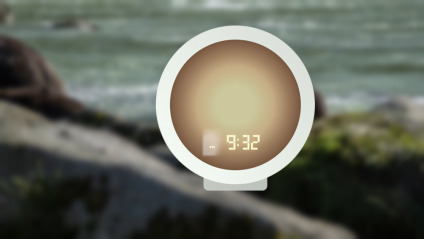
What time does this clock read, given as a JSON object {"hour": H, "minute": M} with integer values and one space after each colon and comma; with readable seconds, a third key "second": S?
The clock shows {"hour": 9, "minute": 32}
